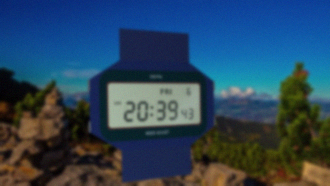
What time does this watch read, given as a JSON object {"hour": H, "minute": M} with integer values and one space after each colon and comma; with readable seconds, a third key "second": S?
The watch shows {"hour": 20, "minute": 39}
